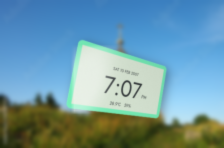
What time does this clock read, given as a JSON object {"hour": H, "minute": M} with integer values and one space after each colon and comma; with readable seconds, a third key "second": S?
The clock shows {"hour": 7, "minute": 7}
